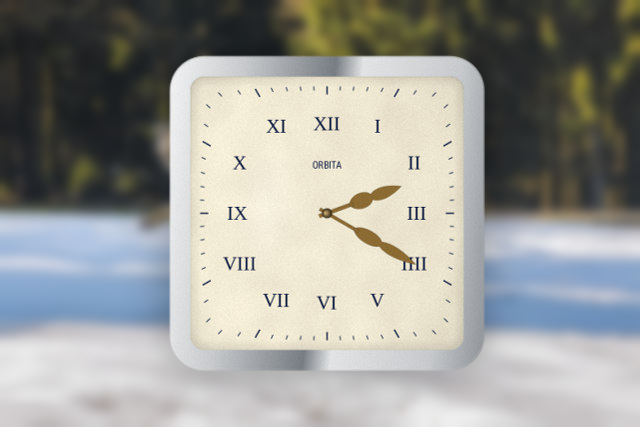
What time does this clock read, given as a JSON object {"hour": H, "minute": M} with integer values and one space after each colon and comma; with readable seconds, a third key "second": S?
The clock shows {"hour": 2, "minute": 20}
